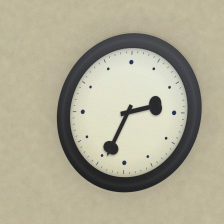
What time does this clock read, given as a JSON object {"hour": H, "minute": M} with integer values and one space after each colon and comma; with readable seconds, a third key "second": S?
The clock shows {"hour": 2, "minute": 34}
